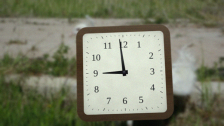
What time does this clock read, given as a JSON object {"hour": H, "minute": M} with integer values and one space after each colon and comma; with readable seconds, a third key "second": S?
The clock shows {"hour": 8, "minute": 59}
